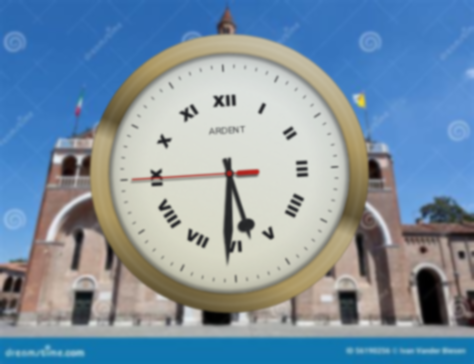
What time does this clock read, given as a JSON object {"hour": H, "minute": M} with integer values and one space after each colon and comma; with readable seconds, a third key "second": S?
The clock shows {"hour": 5, "minute": 30, "second": 45}
